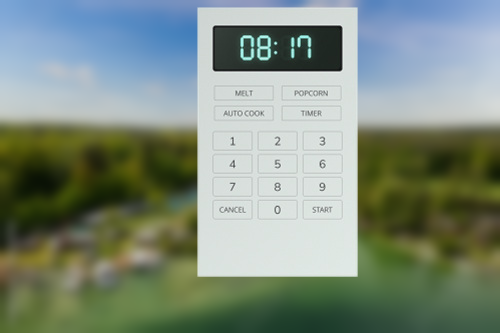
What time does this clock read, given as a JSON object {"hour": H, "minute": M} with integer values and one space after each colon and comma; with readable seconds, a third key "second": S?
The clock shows {"hour": 8, "minute": 17}
